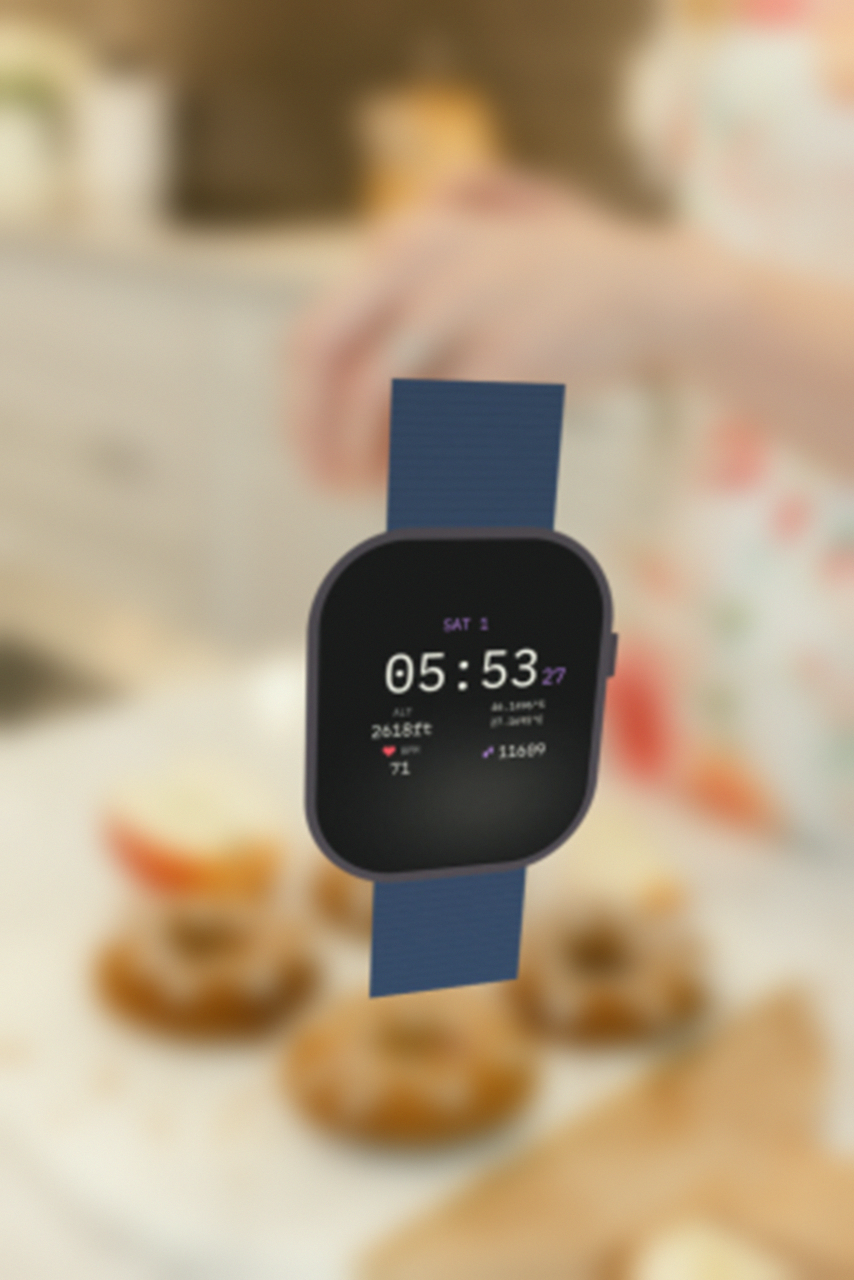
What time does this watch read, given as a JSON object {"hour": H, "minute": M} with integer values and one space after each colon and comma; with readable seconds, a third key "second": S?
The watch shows {"hour": 5, "minute": 53}
